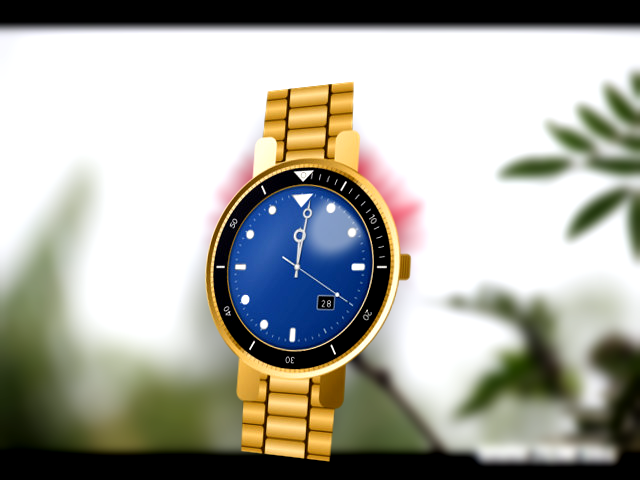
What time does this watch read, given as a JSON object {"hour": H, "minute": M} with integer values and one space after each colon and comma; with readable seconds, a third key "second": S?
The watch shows {"hour": 12, "minute": 1, "second": 20}
